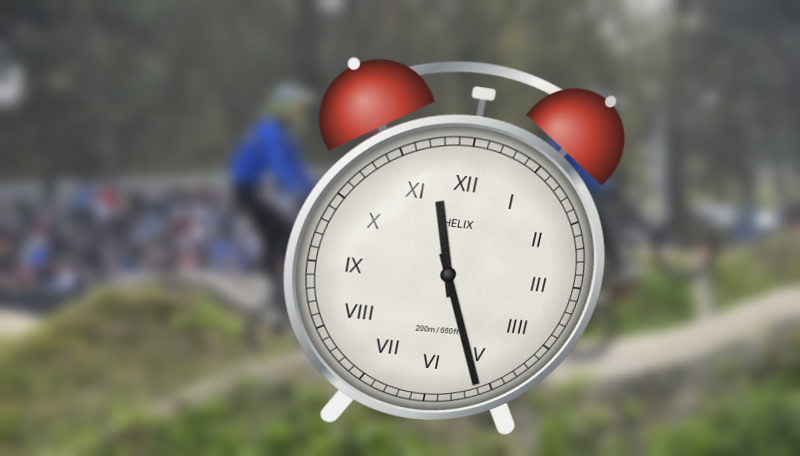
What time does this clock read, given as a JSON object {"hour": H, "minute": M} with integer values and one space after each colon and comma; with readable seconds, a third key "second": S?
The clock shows {"hour": 11, "minute": 26}
